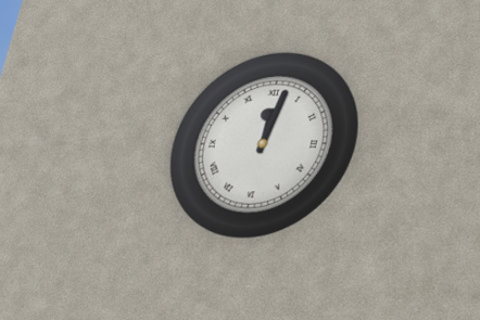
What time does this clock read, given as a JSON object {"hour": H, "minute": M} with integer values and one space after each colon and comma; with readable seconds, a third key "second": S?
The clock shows {"hour": 12, "minute": 2}
